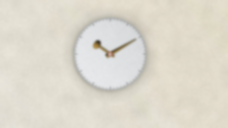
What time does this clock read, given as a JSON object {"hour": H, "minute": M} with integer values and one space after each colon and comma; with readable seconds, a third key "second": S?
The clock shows {"hour": 10, "minute": 10}
